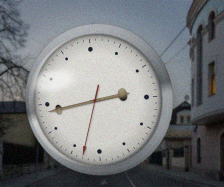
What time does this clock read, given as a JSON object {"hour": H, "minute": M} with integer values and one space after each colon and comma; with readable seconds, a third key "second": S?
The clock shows {"hour": 2, "minute": 43, "second": 33}
